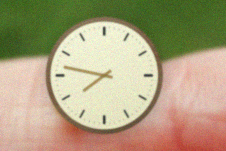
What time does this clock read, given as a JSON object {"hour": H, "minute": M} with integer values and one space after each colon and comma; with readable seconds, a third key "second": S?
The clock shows {"hour": 7, "minute": 47}
